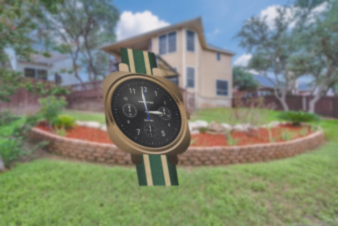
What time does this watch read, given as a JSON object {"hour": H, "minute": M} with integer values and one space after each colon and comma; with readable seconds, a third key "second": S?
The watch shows {"hour": 2, "minute": 59}
